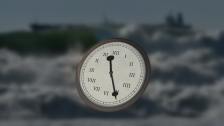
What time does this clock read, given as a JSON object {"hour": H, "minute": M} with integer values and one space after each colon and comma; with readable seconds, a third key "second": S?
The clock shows {"hour": 11, "minute": 26}
